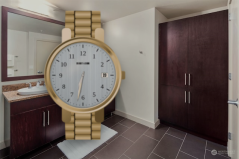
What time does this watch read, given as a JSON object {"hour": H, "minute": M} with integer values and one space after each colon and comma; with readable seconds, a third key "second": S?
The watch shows {"hour": 6, "minute": 32}
